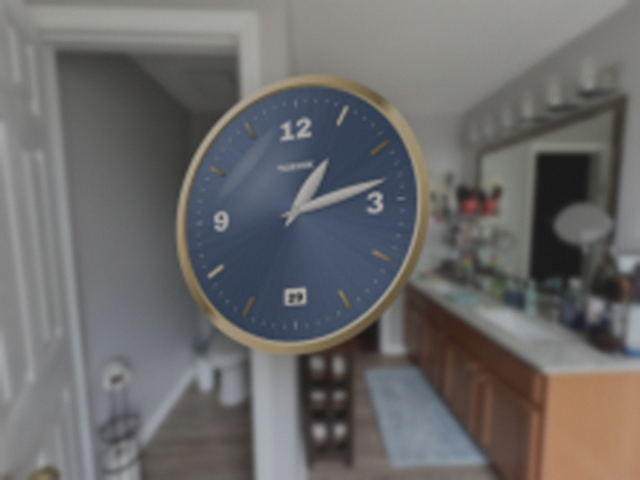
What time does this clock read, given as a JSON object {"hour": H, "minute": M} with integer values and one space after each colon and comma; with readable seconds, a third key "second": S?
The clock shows {"hour": 1, "minute": 13}
